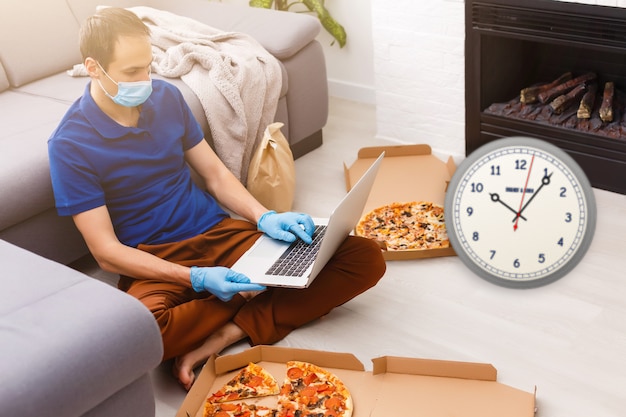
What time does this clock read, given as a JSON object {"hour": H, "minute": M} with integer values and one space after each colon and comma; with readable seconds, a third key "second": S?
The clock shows {"hour": 10, "minute": 6, "second": 2}
